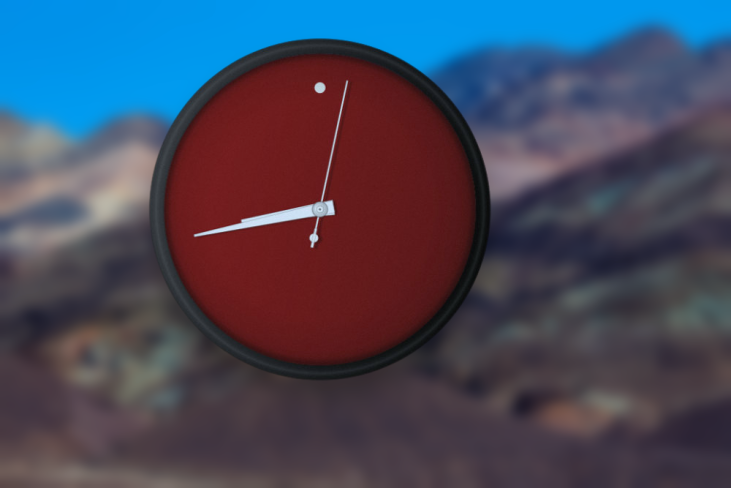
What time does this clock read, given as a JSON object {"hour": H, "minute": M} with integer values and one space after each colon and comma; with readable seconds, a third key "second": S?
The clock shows {"hour": 8, "minute": 43, "second": 2}
